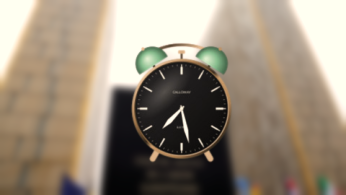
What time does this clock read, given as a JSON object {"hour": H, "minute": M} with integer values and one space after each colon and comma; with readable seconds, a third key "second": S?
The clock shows {"hour": 7, "minute": 28}
